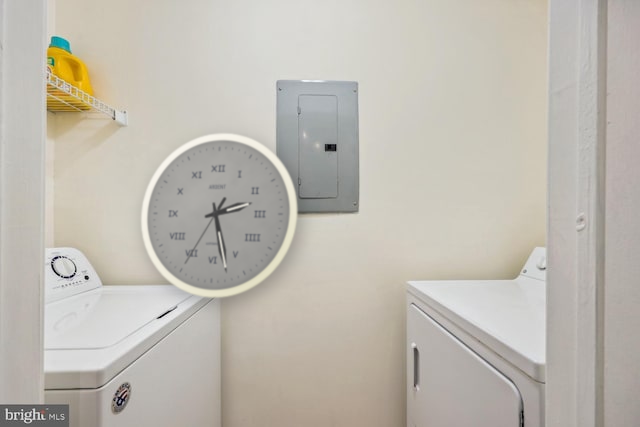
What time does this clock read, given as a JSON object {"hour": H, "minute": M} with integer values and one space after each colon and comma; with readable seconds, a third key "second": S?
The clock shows {"hour": 2, "minute": 27, "second": 35}
